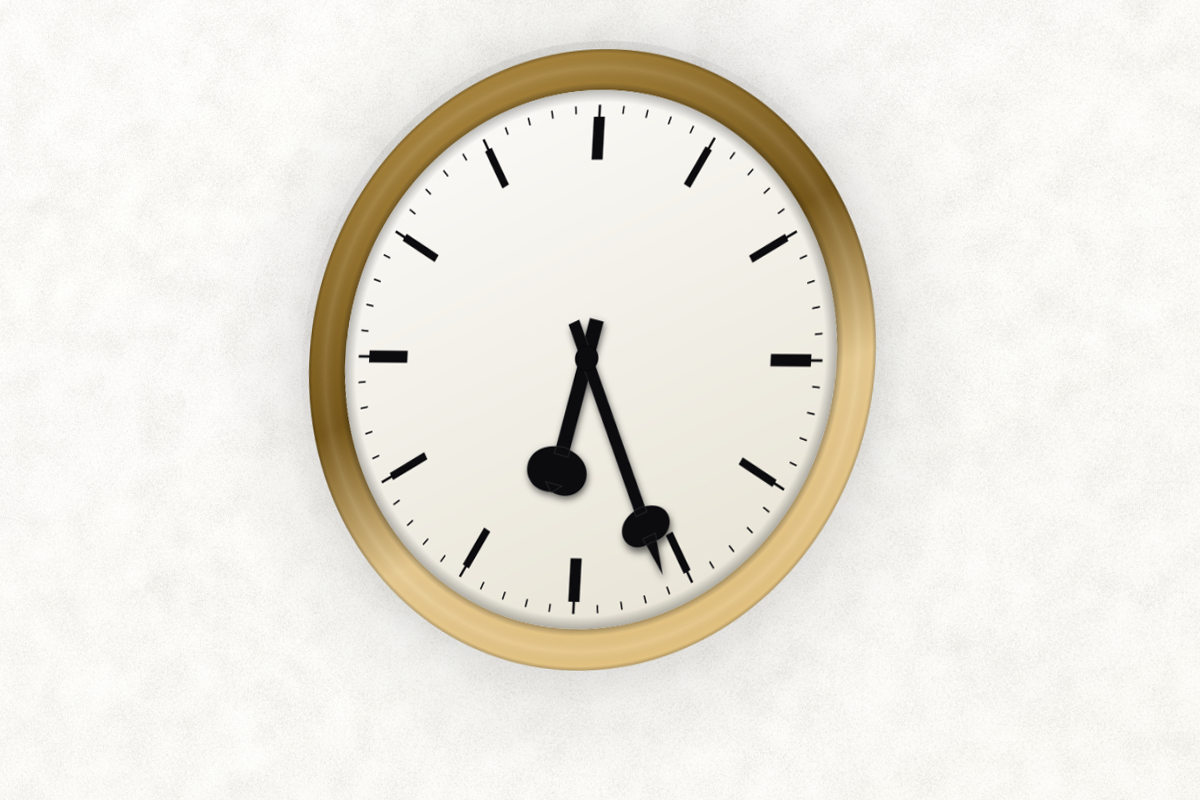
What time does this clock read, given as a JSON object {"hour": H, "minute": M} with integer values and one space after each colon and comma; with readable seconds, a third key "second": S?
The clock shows {"hour": 6, "minute": 26}
